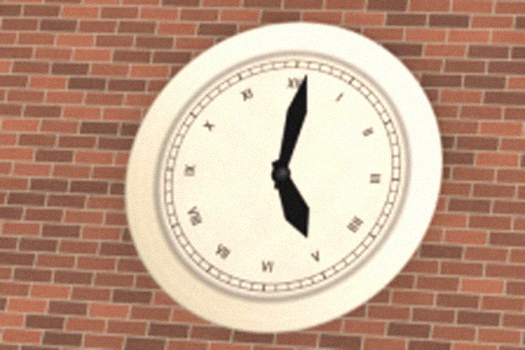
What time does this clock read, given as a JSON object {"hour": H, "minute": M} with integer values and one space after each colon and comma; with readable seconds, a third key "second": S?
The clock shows {"hour": 5, "minute": 1}
